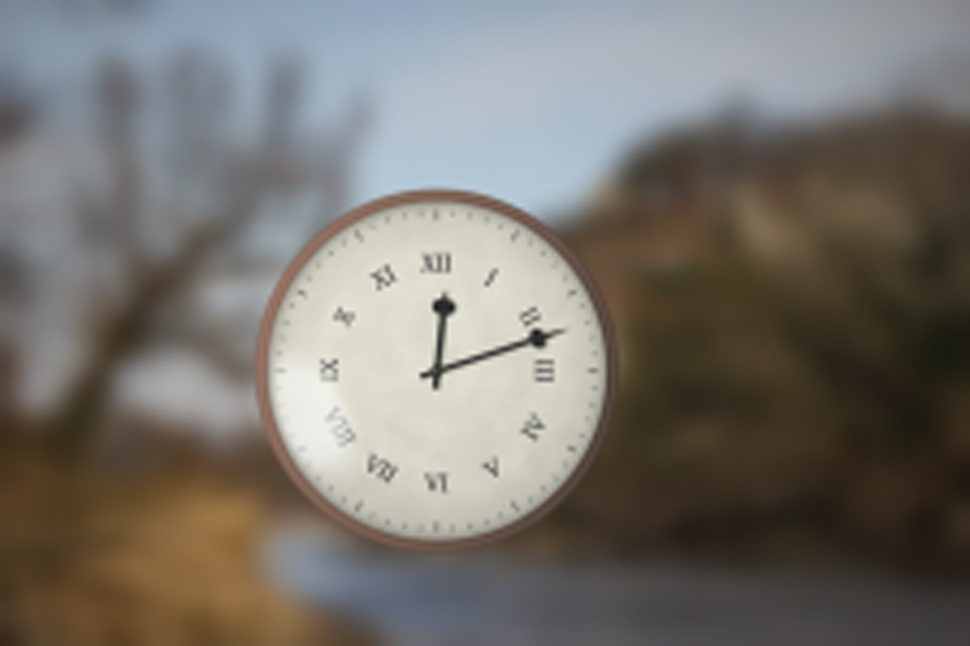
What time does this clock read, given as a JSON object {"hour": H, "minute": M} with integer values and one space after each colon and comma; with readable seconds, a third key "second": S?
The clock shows {"hour": 12, "minute": 12}
